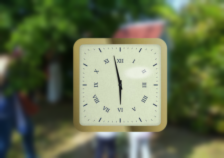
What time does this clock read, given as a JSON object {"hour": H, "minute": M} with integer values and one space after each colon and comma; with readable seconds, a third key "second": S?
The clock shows {"hour": 5, "minute": 58}
